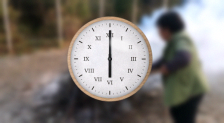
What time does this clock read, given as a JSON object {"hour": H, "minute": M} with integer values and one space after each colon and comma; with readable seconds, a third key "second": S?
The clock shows {"hour": 6, "minute": 0}
